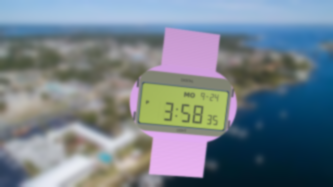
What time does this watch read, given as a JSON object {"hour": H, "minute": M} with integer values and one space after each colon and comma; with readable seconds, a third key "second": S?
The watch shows {"hour": 3, "minute": 58}
